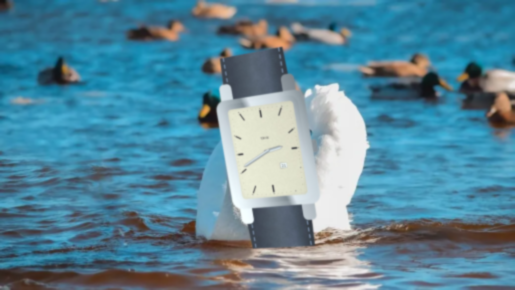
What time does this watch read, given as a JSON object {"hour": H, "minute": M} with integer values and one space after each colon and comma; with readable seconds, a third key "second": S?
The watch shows {"hour": 2, "minute": 41}
